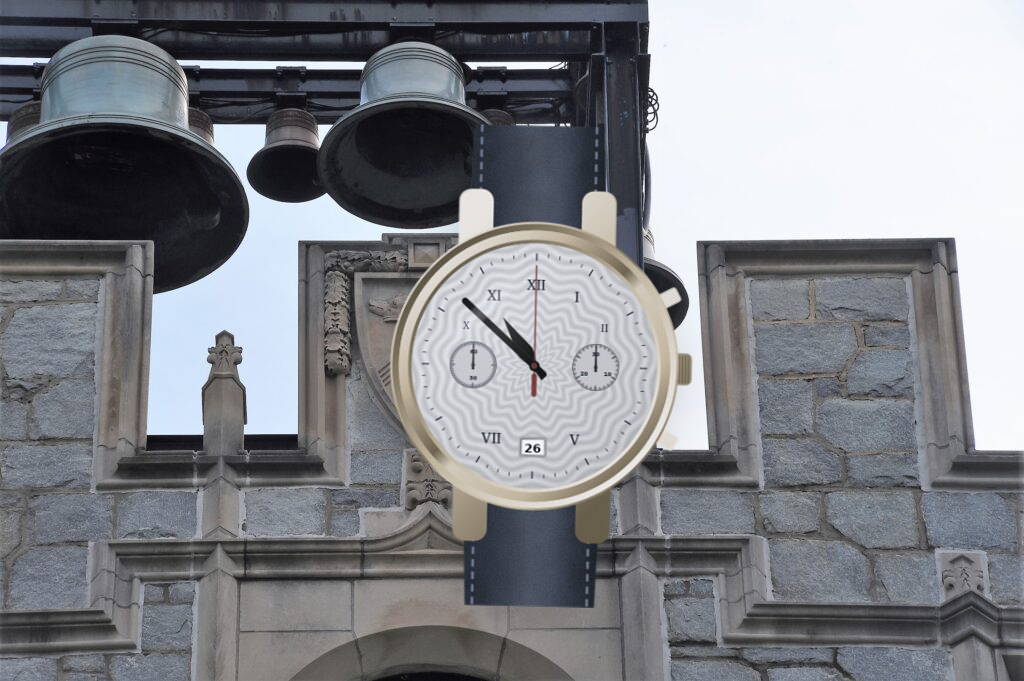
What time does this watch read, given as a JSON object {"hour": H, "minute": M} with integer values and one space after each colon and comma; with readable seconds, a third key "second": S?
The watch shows {"hour": 10, "minute": 52}
